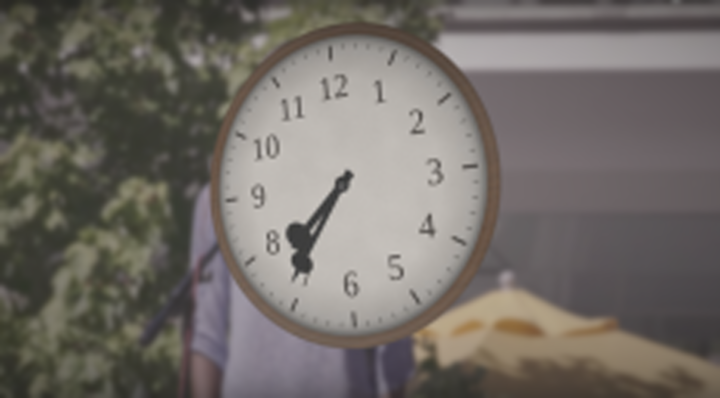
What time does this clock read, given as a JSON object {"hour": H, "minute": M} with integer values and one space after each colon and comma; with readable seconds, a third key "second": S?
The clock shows {"hour": 7, "minute": 36}
